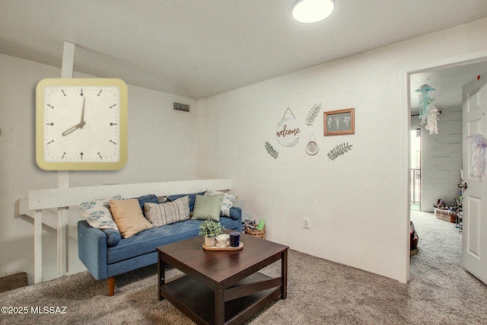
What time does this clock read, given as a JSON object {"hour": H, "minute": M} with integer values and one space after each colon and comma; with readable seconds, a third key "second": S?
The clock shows {"hour": 8, "minute": 1}
